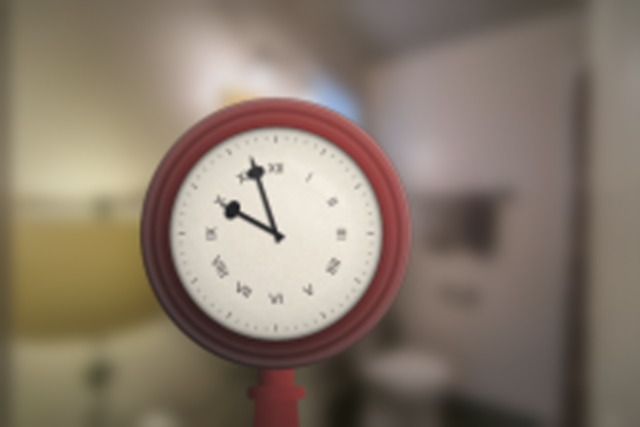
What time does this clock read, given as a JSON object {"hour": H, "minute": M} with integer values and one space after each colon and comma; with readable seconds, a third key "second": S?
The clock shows {"hour": 9, "minute": 57}
